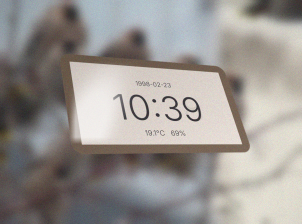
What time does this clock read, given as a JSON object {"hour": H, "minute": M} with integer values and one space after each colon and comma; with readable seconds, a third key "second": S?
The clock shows {"hour": 10, "minute": 39}
